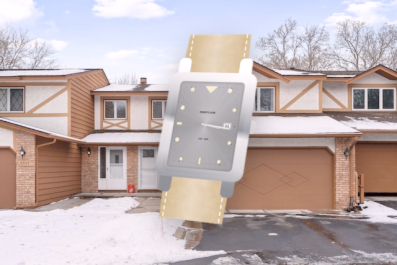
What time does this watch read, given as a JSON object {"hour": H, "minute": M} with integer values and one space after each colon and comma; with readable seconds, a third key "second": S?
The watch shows {"hour": 3, "minute": 16}
